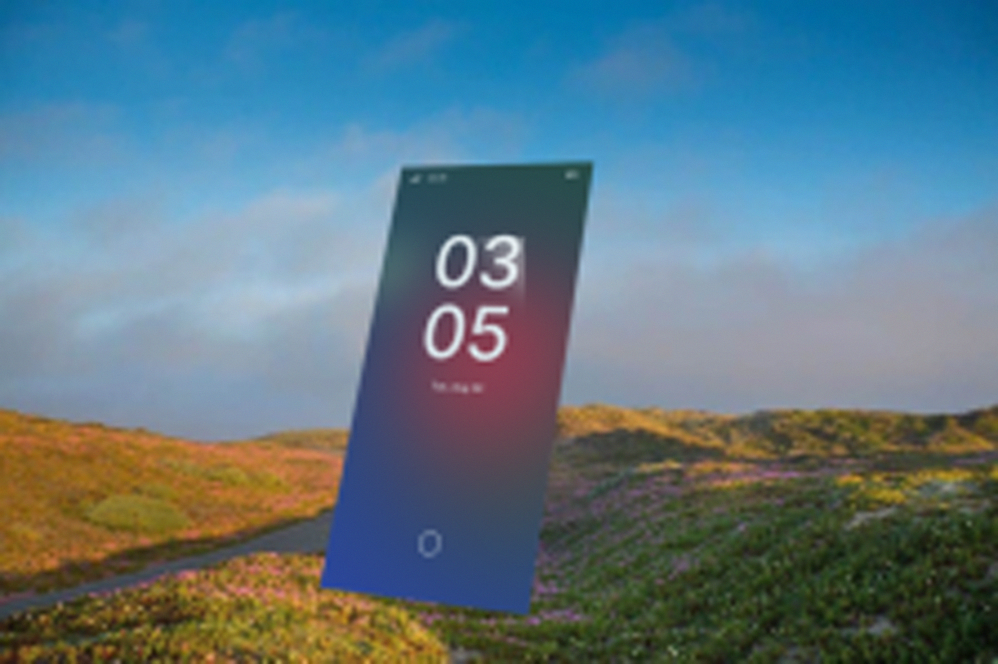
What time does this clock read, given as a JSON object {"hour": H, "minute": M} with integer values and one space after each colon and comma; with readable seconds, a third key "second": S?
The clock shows {"hour": 3, "minute": 5}
